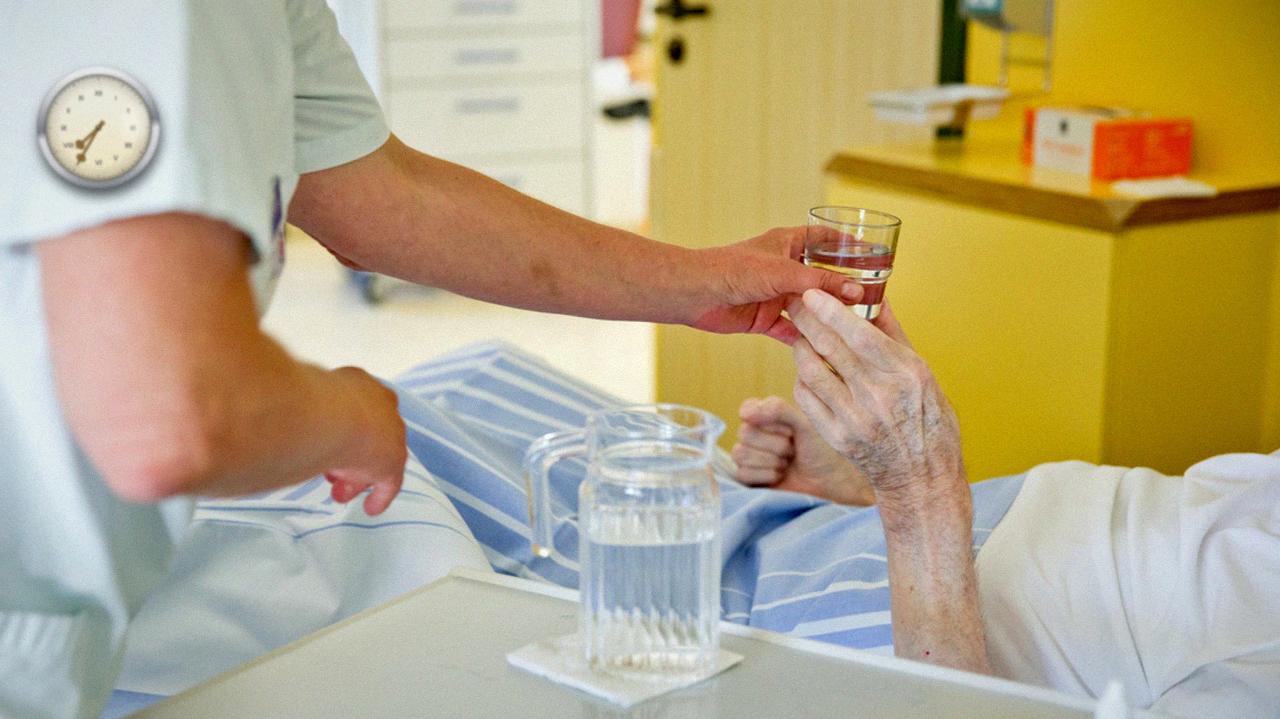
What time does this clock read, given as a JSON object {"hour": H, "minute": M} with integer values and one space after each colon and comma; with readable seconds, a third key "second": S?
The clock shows {"hour": 7, "minute": 35}
